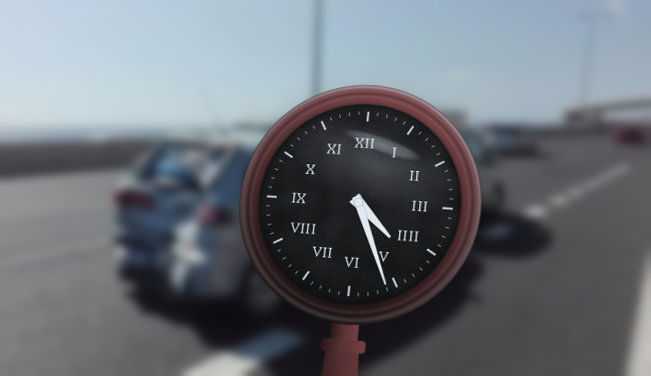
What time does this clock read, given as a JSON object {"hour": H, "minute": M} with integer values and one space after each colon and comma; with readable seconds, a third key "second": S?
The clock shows {"hour": 4, "minute": 26}
